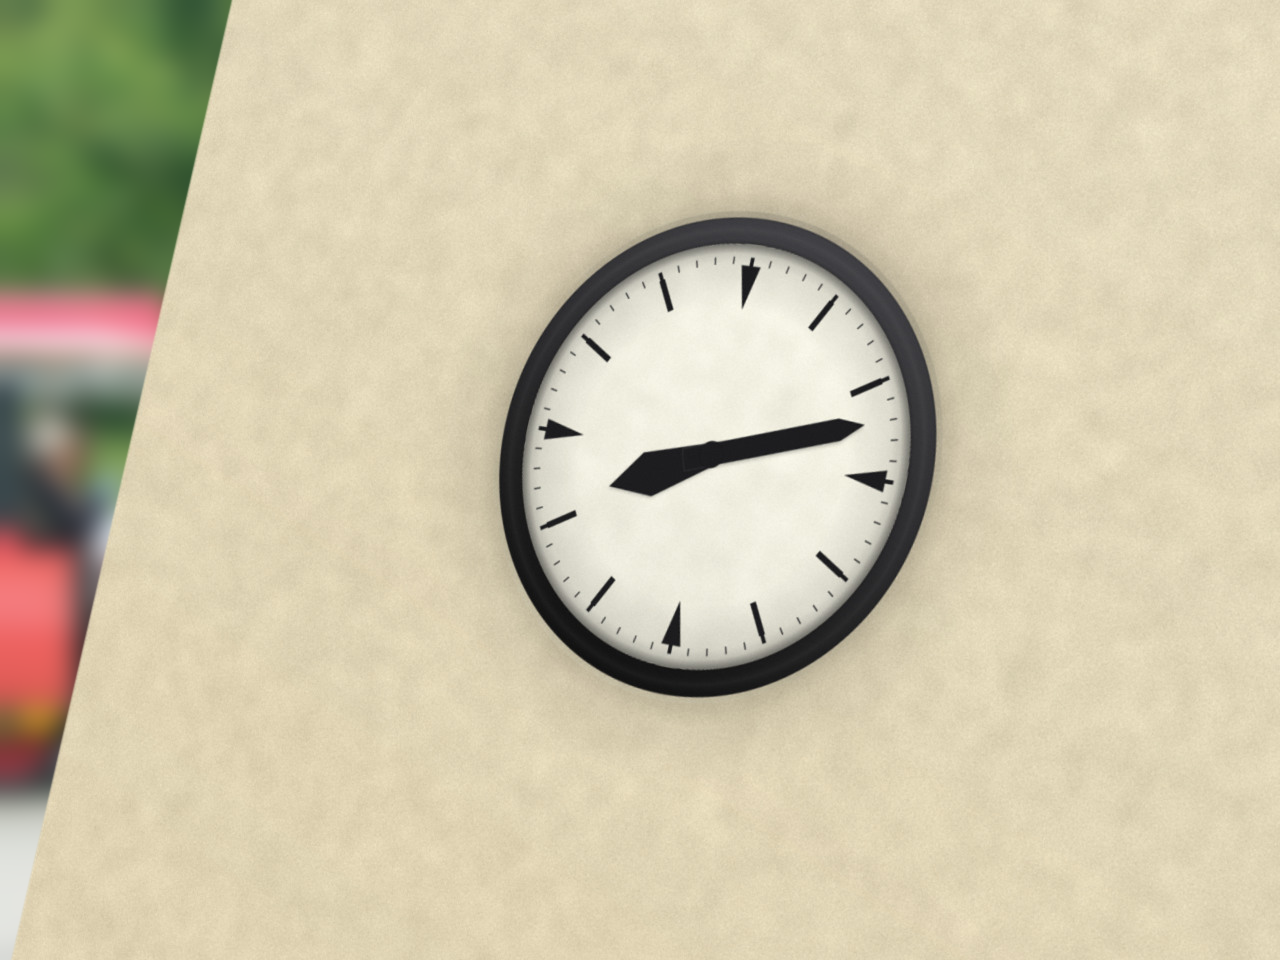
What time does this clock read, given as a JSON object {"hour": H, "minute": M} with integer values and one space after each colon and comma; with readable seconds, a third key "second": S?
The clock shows {"hour": 8, "minute": 12}
